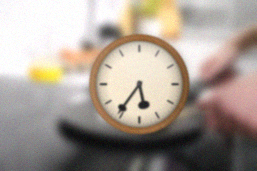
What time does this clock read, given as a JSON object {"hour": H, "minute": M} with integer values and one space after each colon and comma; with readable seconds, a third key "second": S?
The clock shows {"hour": 5, "minute": 36}
